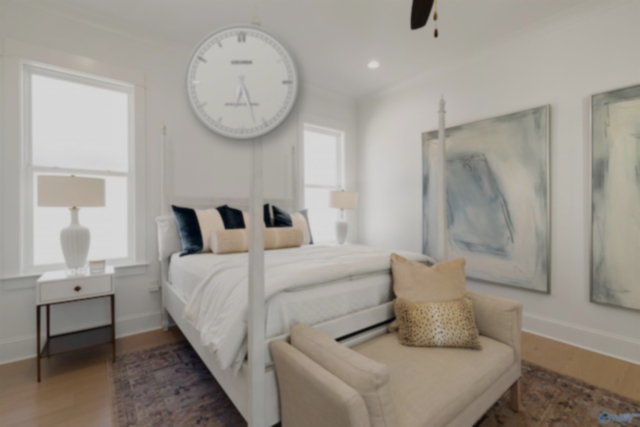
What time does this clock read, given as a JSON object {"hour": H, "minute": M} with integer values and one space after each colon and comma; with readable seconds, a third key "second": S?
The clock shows {"hour": 6, "minute": 27}
